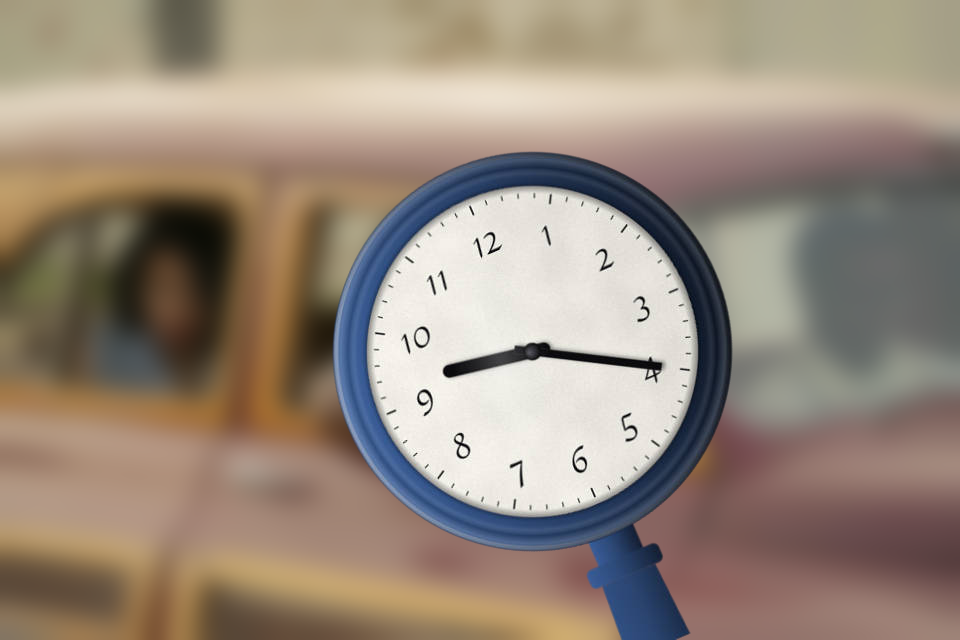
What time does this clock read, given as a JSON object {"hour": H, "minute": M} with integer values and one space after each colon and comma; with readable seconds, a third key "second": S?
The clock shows {"hour": 9, "minute": 20}
